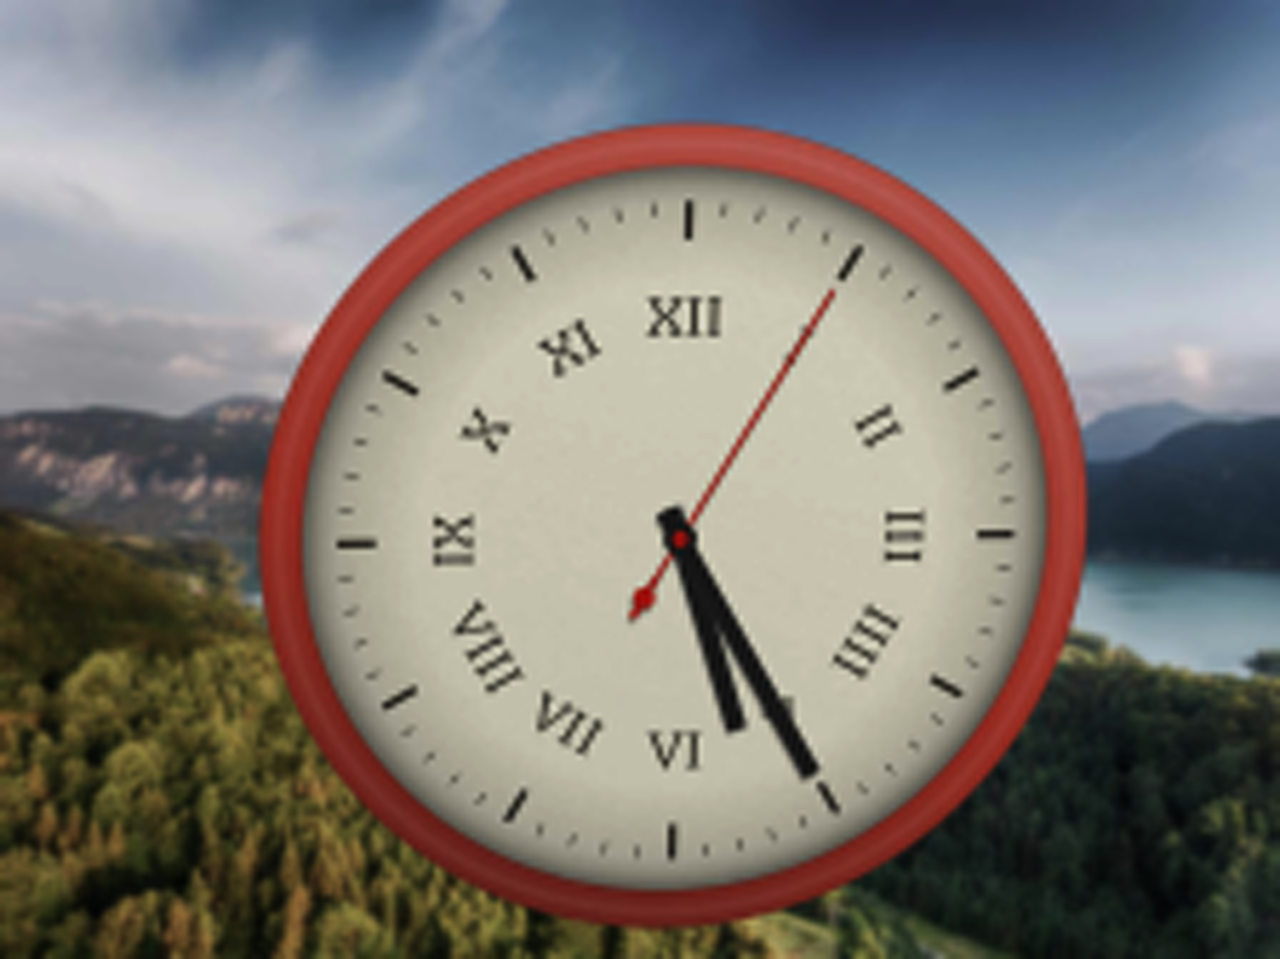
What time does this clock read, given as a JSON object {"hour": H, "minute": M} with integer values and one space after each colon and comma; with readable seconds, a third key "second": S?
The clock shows {"hour": 5, "minute": 25, "second": 5}
